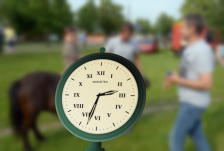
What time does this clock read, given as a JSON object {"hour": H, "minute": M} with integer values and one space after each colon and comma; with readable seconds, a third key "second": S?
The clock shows {"hour": 2, "minute": 33}
